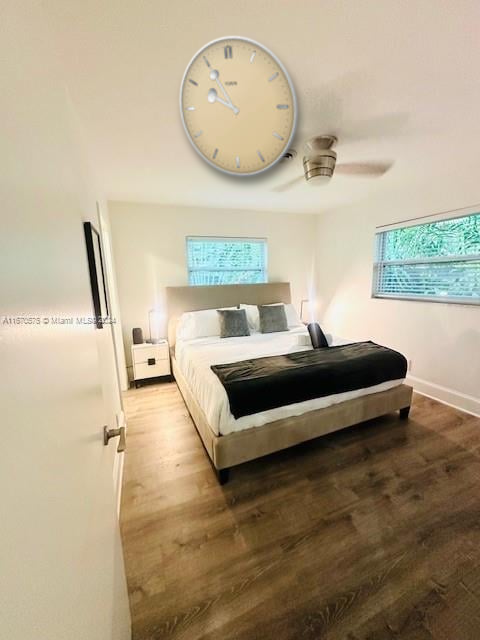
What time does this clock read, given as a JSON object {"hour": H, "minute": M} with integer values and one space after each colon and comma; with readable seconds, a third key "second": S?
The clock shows {"hour": 9, "minute": 55}
